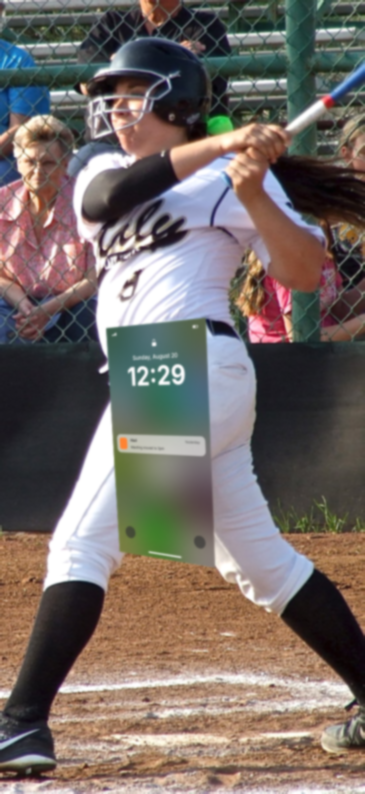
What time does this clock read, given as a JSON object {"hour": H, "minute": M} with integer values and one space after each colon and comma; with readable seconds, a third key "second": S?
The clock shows {"hour": 12, "minute": 29}
